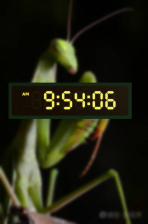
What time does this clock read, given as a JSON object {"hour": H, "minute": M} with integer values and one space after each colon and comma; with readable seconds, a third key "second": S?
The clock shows {"hour": 9, "minute": 54, "second": 6}
